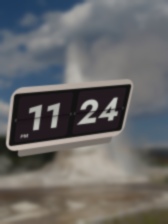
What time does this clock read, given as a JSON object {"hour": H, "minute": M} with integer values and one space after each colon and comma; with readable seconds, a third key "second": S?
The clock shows {"hour": 11, "minute": 24}
